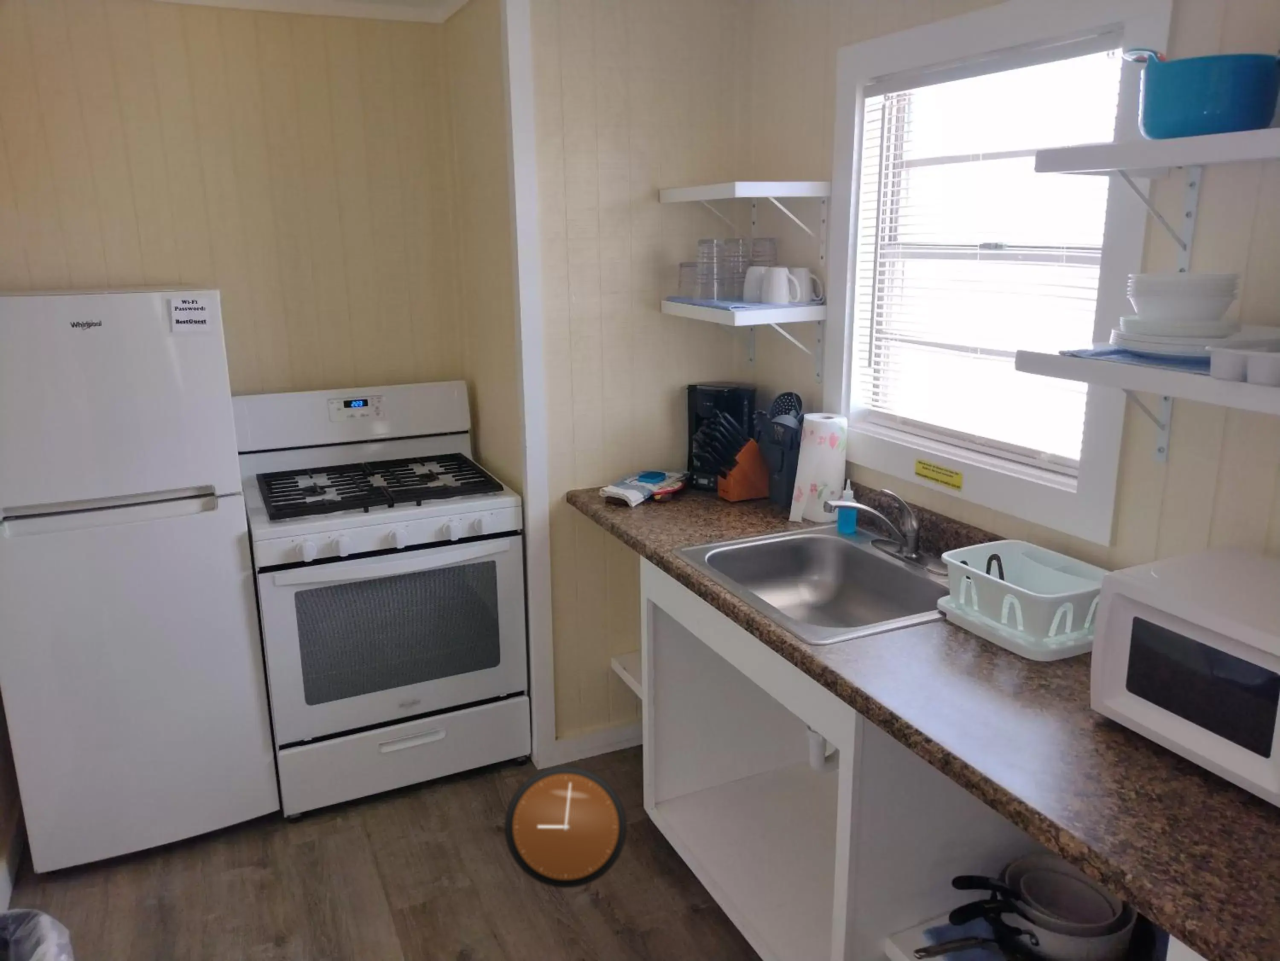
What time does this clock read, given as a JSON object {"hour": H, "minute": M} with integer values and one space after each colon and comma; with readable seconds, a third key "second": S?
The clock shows {"hour": 9, "minute": 1}
